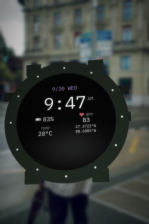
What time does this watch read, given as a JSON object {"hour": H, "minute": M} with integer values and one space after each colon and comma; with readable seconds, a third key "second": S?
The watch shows {"hour": 9, "minute": 47}
